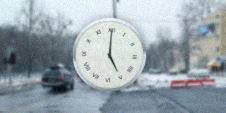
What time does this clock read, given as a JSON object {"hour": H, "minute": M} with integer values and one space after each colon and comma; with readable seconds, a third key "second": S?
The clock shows {"hour": 5, "minute": 0}
